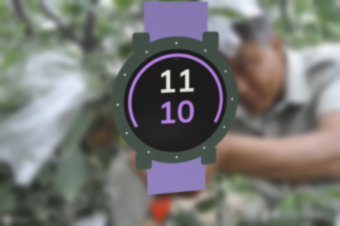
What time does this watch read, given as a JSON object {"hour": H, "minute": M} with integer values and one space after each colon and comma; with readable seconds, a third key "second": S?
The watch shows {"hour": 11, "minute": 10}
